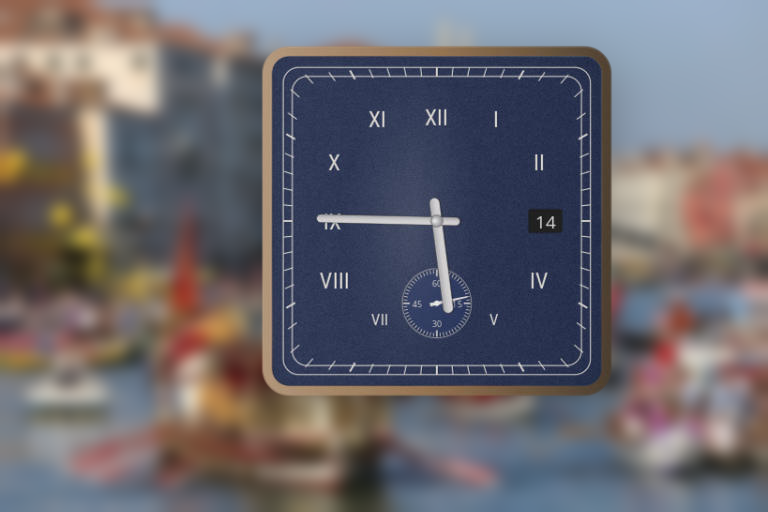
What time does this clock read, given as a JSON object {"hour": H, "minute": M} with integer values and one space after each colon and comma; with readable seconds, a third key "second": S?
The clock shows {"hour": 5, "minute": 45, "second": 13}
